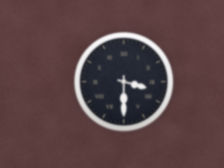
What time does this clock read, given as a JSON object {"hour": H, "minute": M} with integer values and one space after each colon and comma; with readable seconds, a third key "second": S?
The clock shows {"hour": 3, "minute": 30}
